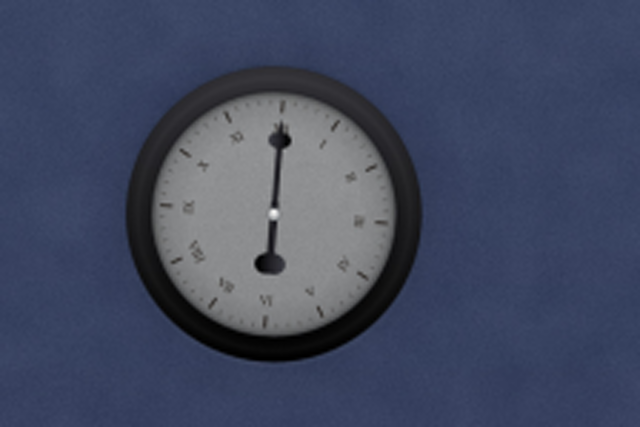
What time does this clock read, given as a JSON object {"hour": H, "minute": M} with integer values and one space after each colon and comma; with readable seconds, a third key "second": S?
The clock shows {"hour": 6, "minute": 0}
